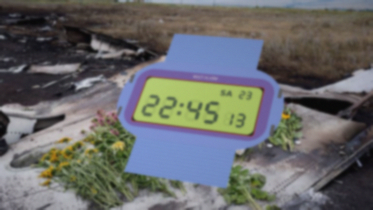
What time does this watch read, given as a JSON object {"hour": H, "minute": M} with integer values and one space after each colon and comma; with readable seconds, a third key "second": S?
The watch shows {"hour": 22, "minute": 45, "second": 13}
